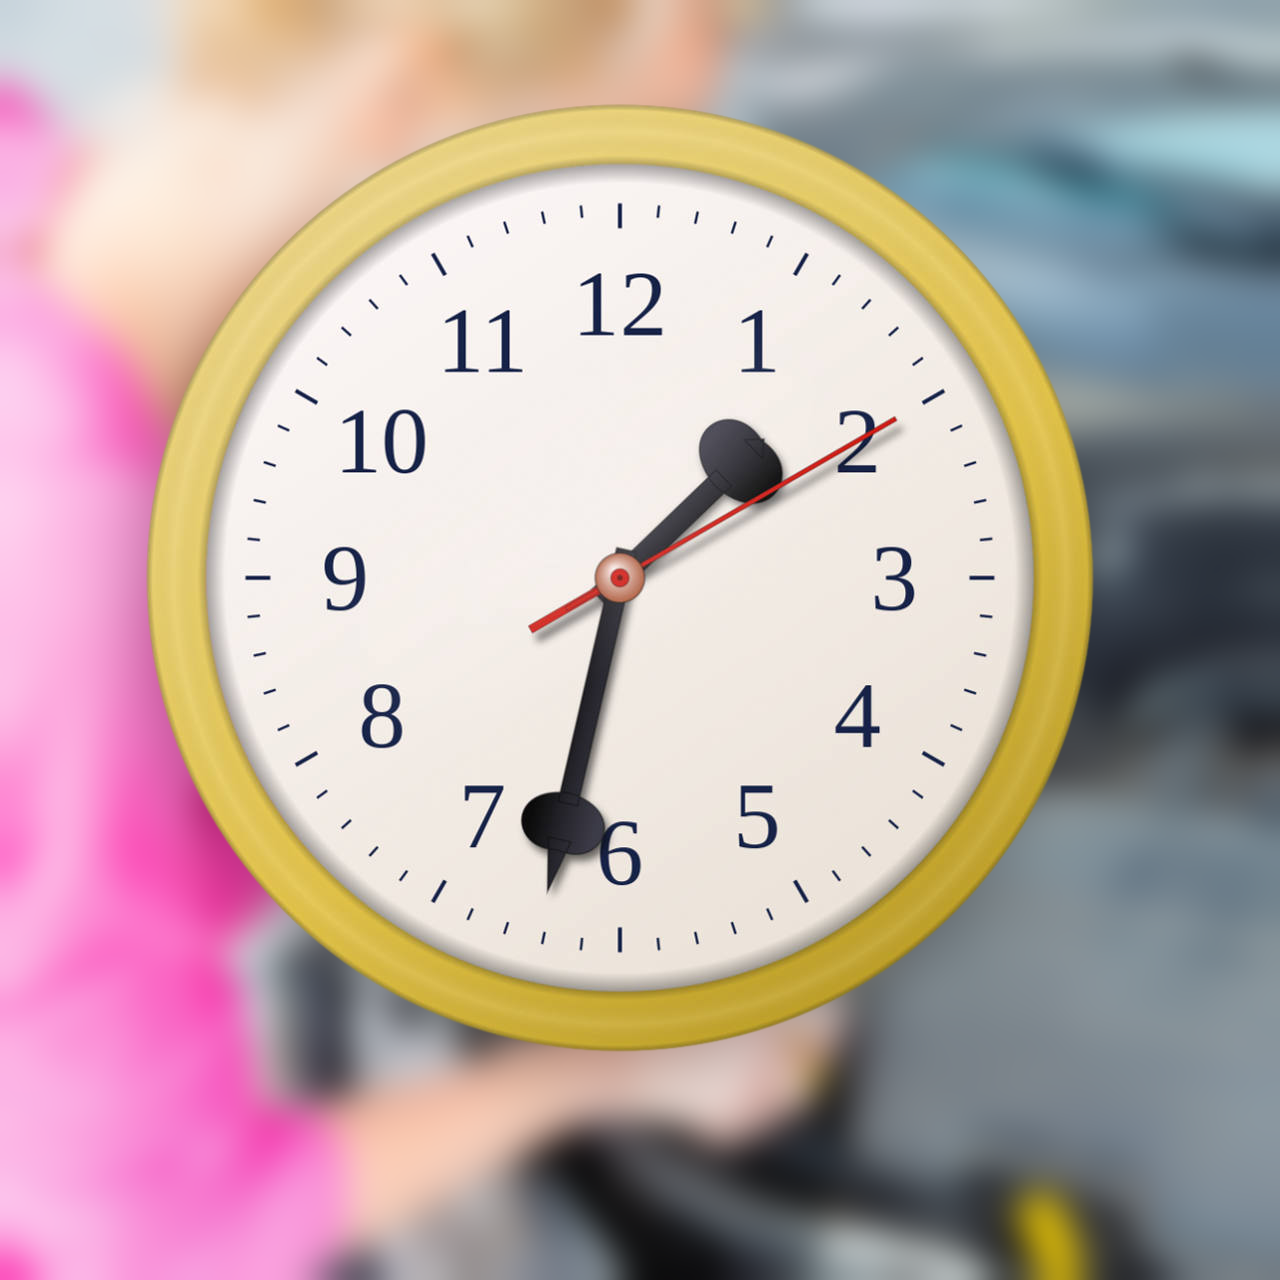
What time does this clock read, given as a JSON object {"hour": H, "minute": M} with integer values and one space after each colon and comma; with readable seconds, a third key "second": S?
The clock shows {"hour": 1, "minute": 32, "second": 10}
